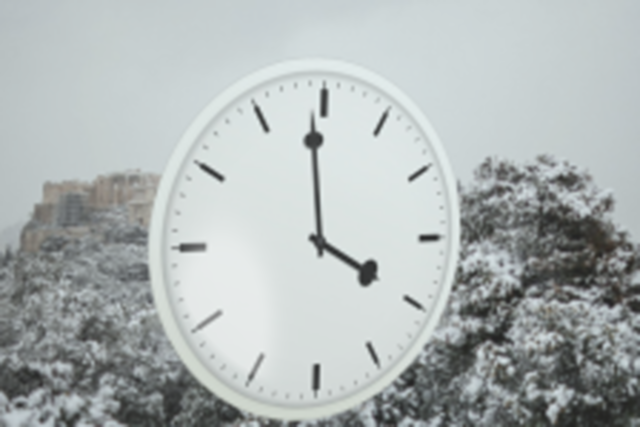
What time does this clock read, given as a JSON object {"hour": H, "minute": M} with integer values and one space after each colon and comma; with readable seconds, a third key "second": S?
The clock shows {"hour": 3, "minute": 59}
